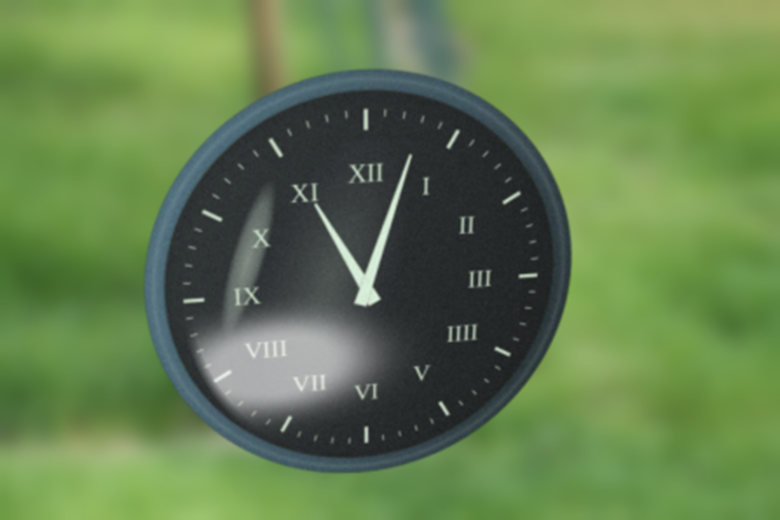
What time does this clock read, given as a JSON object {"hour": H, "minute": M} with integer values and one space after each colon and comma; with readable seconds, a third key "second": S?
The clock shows {"hour": 11, "minute": 3}
